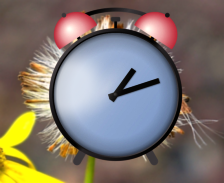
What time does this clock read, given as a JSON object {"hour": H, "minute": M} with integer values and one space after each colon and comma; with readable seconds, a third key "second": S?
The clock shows {"hour": 1, "minute": 12}
